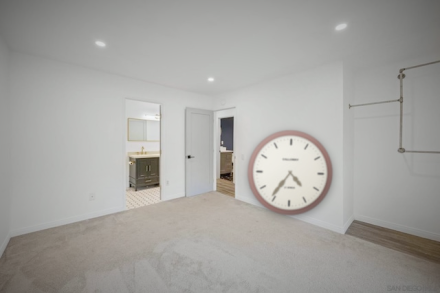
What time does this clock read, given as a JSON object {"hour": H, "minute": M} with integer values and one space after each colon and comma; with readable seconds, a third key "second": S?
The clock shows {"hour": 4, "minute": 36}
